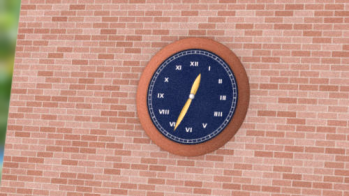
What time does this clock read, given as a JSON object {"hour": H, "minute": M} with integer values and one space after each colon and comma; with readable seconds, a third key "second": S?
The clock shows {"hour": 12, "minute": 34}
